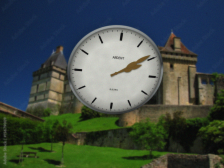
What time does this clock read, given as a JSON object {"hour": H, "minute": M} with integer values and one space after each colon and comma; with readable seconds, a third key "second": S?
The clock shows {"hour": 2, "minute": 9}
